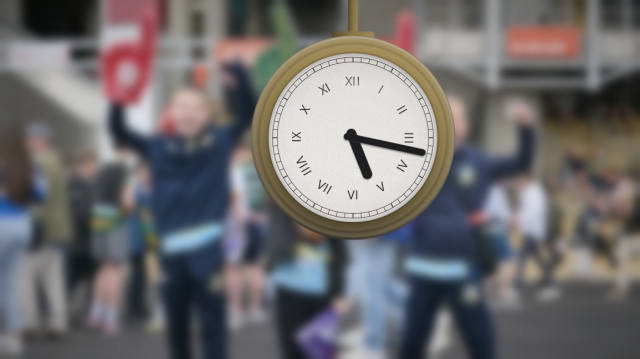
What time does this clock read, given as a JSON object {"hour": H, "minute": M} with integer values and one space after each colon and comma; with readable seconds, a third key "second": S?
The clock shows {"hour": 5, "minute": 17}
